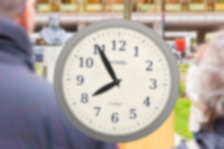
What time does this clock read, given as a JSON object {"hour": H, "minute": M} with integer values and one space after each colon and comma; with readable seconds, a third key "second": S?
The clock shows {"hour": 7, "minute": 55}
